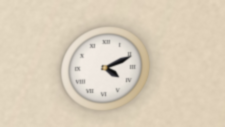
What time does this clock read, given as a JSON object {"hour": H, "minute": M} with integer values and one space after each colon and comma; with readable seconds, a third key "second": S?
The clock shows {"hour": 4, "minute": 11}
